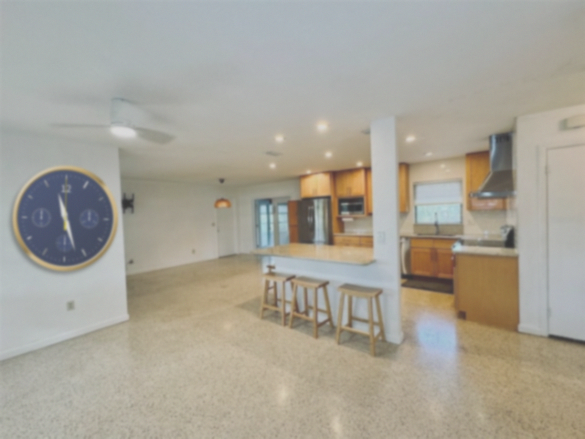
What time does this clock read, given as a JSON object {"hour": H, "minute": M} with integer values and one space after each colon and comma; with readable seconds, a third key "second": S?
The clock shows {"hour": 11, "minute": 27}
